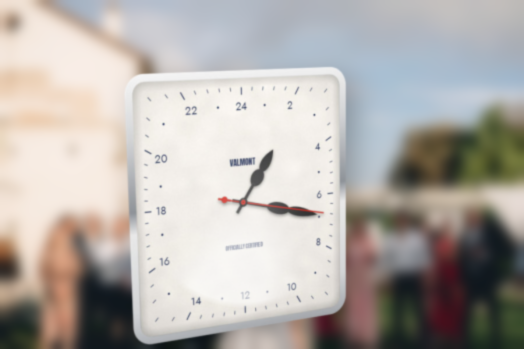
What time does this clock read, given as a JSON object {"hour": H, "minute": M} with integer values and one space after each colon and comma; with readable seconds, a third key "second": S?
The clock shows {"hour": 2, "minute": 17, "second": 17}
